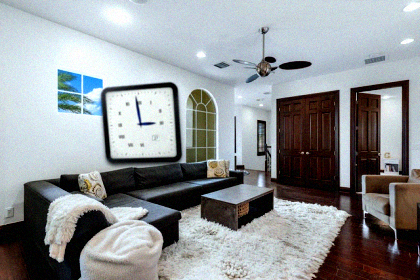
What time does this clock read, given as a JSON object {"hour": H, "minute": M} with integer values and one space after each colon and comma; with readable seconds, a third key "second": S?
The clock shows {"hour": 2, "minute": 59}
